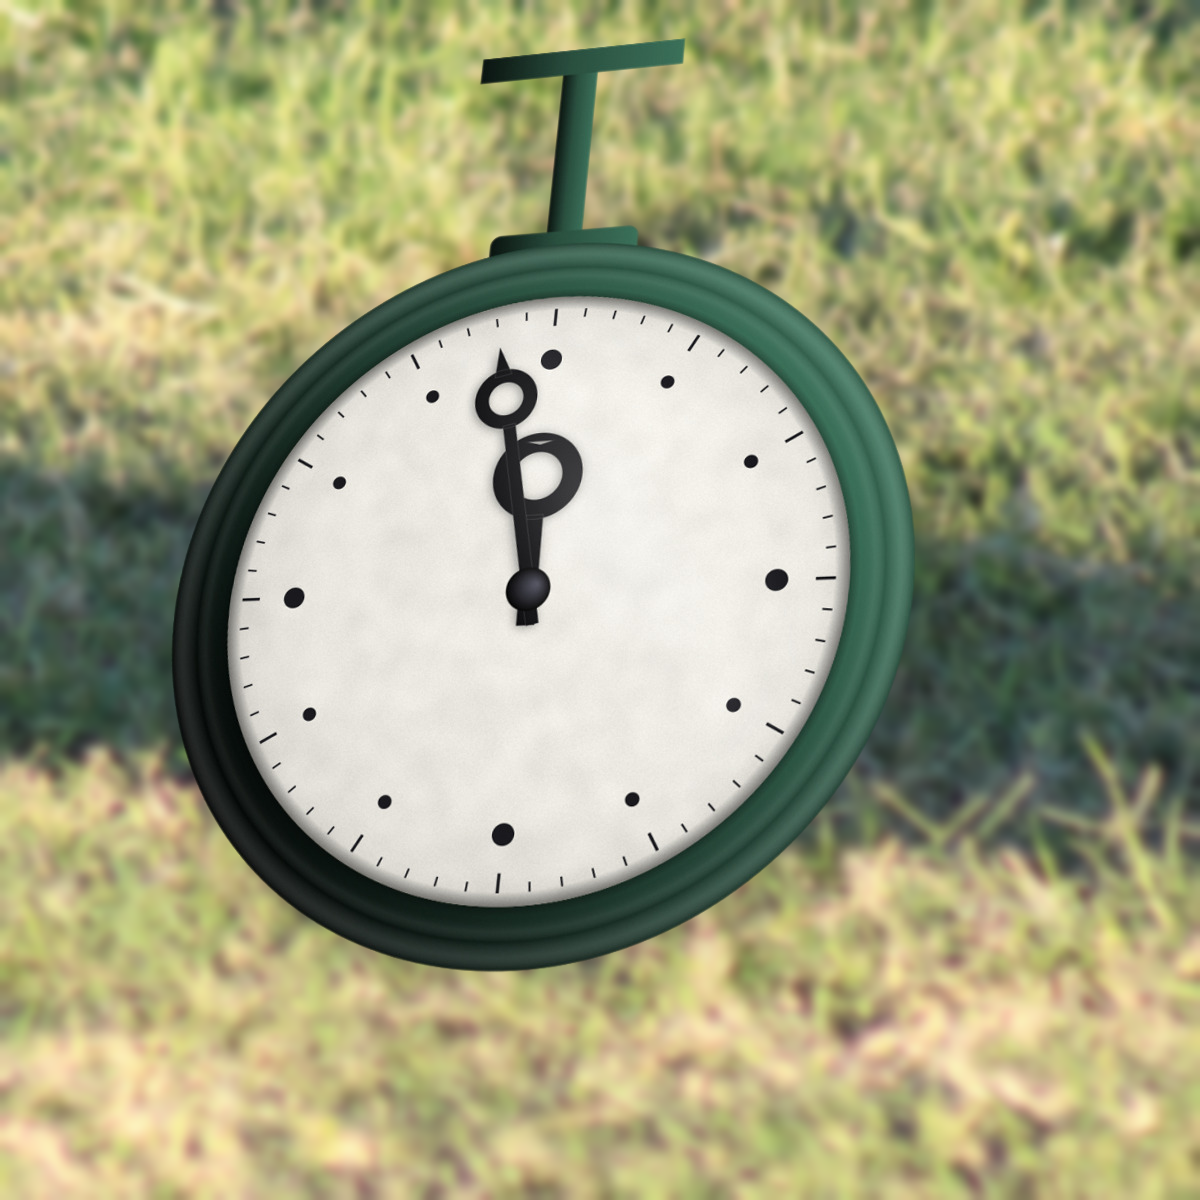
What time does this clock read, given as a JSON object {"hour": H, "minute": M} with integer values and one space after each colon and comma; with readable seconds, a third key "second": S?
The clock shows {"hour": 11, "minute": 58}
